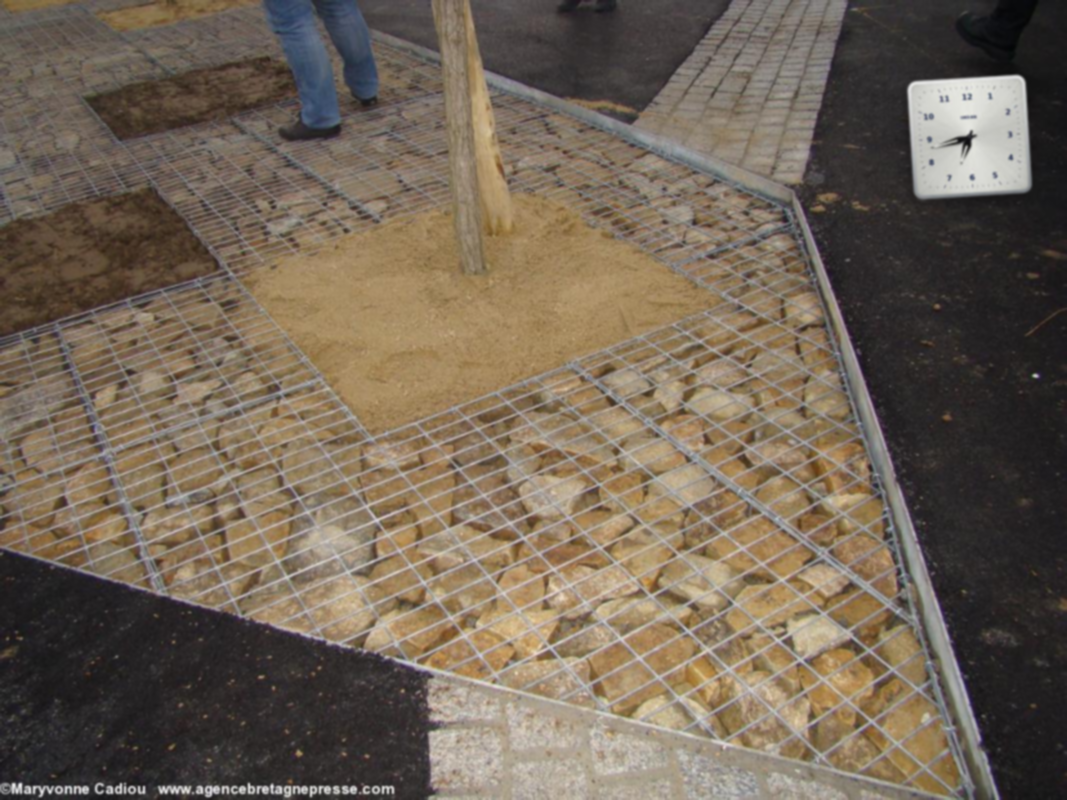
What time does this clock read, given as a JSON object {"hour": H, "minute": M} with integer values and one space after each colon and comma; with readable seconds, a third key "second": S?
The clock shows {"hour": 6, "minute": 43}
